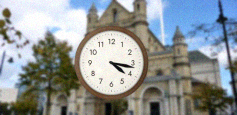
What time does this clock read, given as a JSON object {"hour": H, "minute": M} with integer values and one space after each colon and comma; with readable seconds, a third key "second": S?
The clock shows {"hour": 4, "minute": 17}
